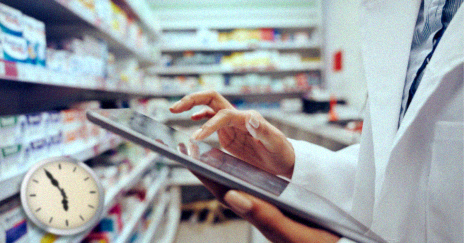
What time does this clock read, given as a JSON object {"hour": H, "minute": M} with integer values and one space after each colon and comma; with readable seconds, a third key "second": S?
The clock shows {"hour": 5, "minute": 55}
